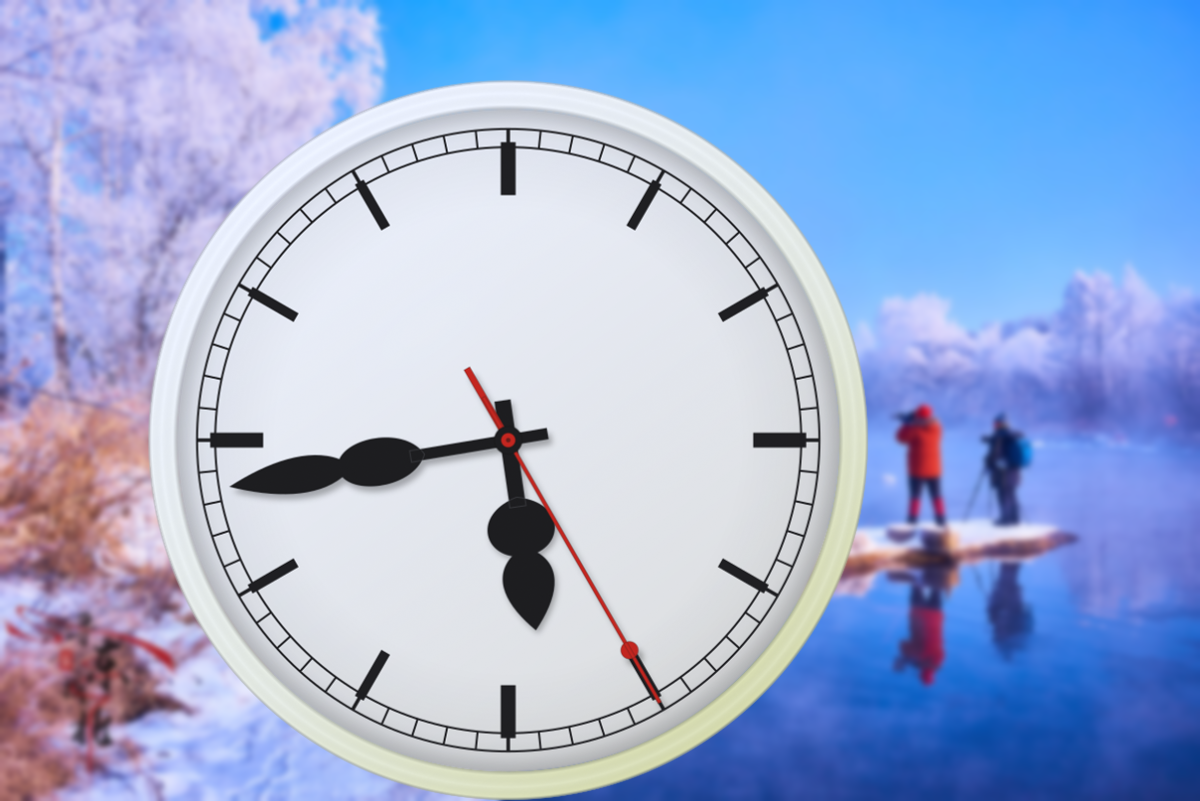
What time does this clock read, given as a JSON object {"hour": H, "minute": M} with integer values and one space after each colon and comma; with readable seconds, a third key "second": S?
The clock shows {"hour": 5, "minute": 43, "second": 25}
